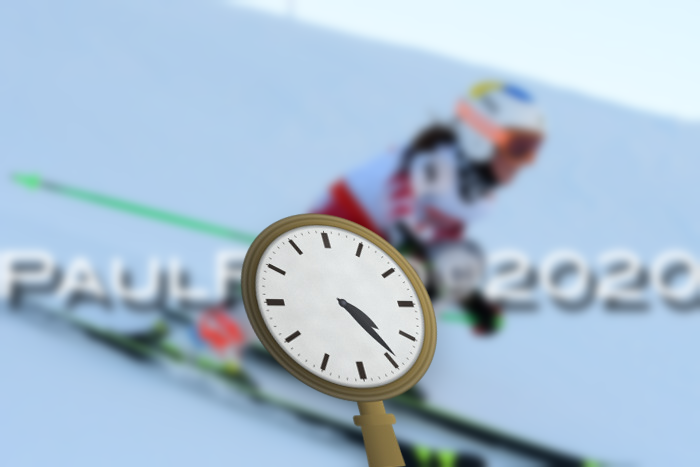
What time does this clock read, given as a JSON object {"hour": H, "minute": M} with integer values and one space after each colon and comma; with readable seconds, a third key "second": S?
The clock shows {"hour": 4, "minute": 24}
